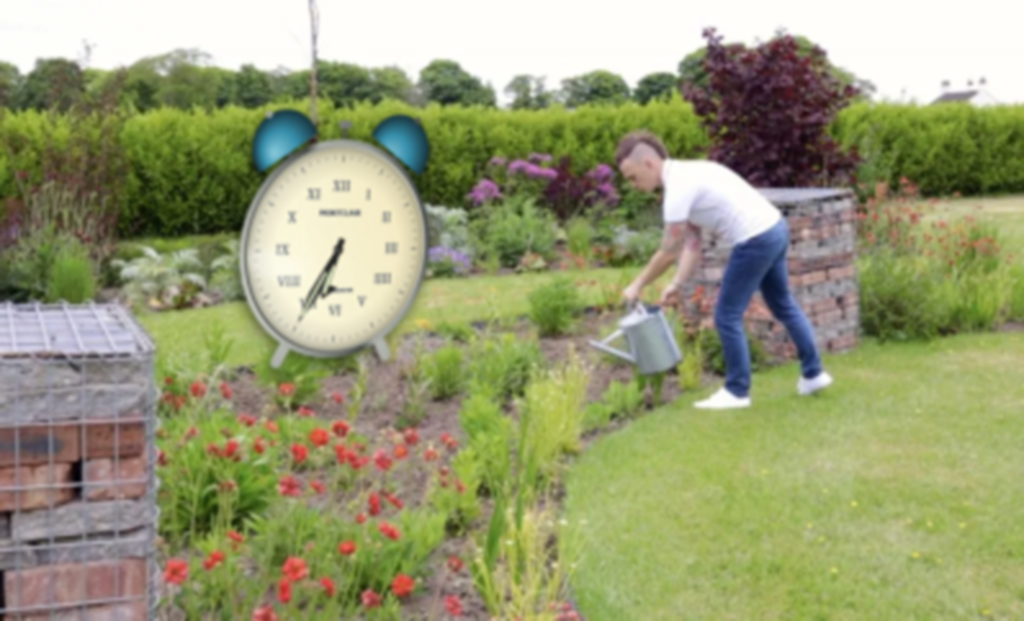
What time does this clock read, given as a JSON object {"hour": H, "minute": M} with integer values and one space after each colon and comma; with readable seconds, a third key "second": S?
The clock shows {"hour": 6, "minute": 35}
